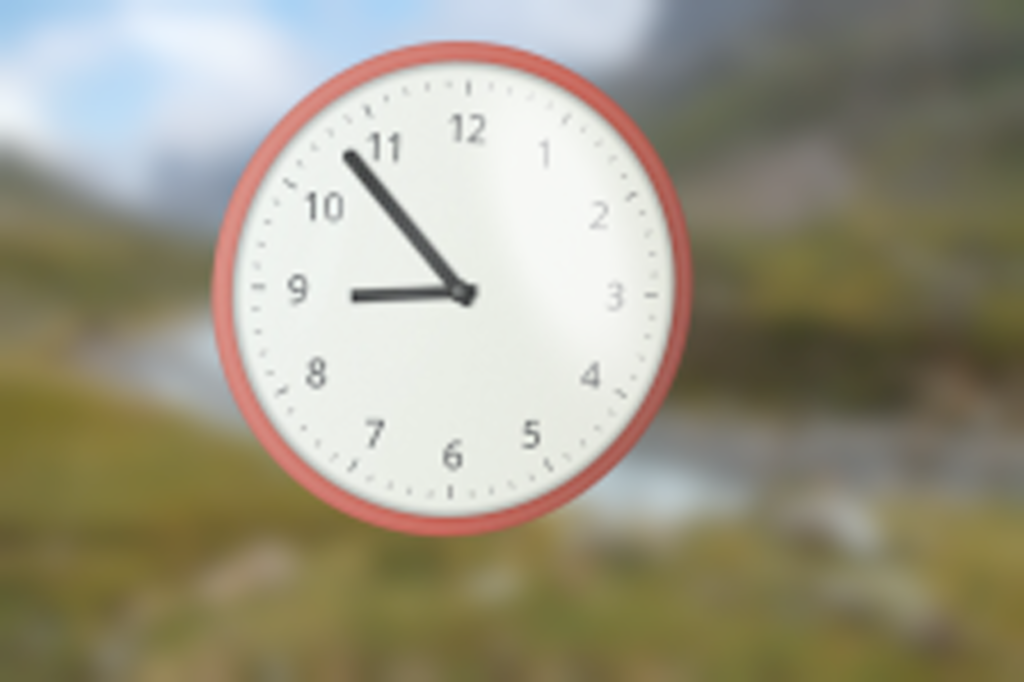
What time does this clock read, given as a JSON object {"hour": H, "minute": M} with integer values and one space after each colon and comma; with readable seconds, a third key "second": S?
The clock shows {"hour": 8, "minute": 53}
